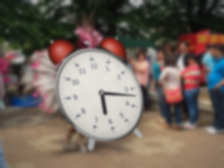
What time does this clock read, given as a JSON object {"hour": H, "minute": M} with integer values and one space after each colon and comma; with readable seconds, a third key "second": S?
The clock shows {"hour": 6, "minute": 17}
